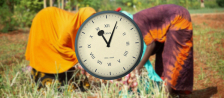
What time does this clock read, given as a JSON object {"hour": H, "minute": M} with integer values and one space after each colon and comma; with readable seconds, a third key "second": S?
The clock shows {"hour": 11, "minute": 4}
